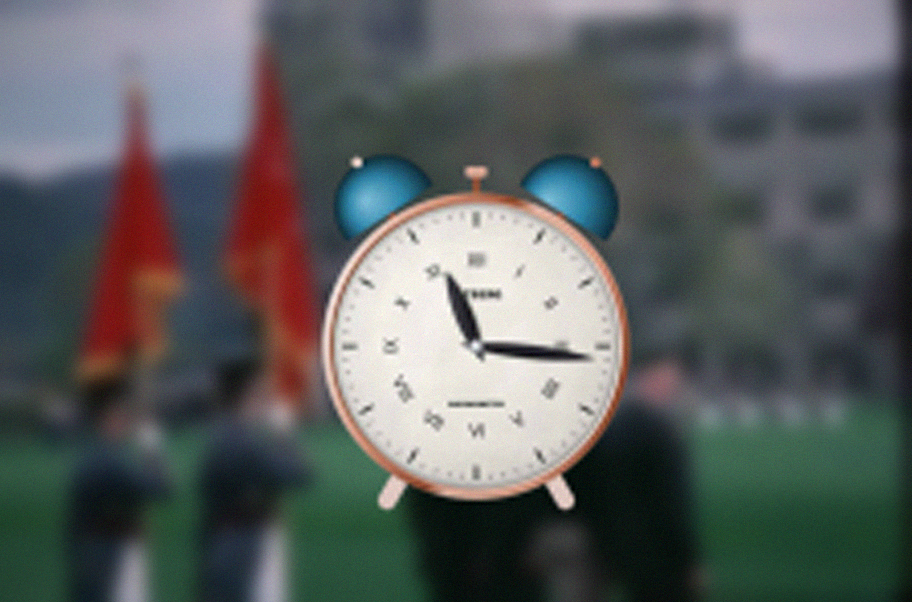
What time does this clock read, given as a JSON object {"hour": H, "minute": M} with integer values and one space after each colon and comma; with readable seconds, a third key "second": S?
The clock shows {"hour": 11, "minute": 16}
